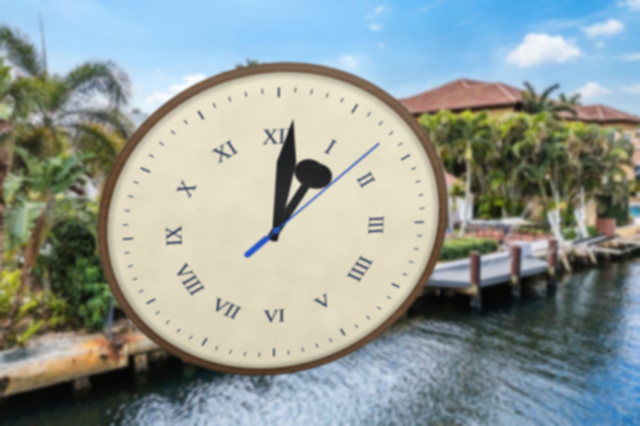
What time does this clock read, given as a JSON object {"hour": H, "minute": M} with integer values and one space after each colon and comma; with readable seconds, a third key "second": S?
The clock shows {"hour": 1, "minute": 1, "second": 8}
